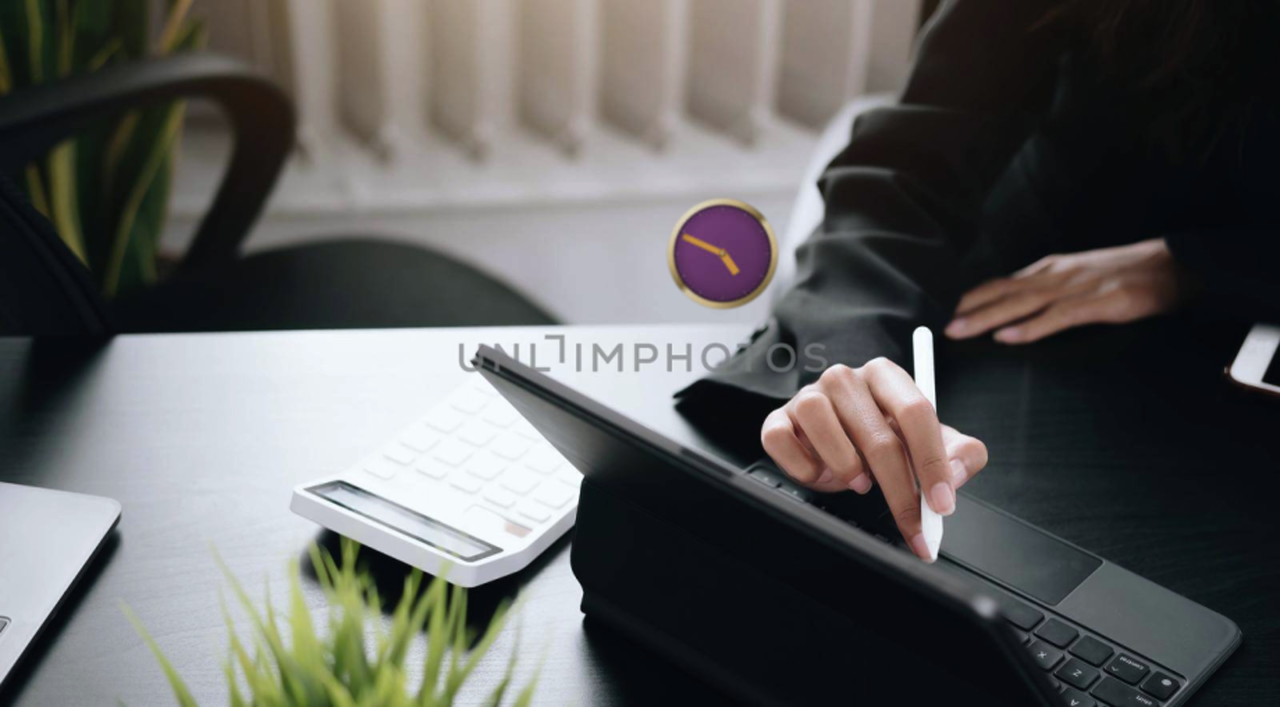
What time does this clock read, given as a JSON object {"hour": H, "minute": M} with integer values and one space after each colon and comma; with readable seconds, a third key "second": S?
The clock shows {"hour": 4, "minute": 49}
